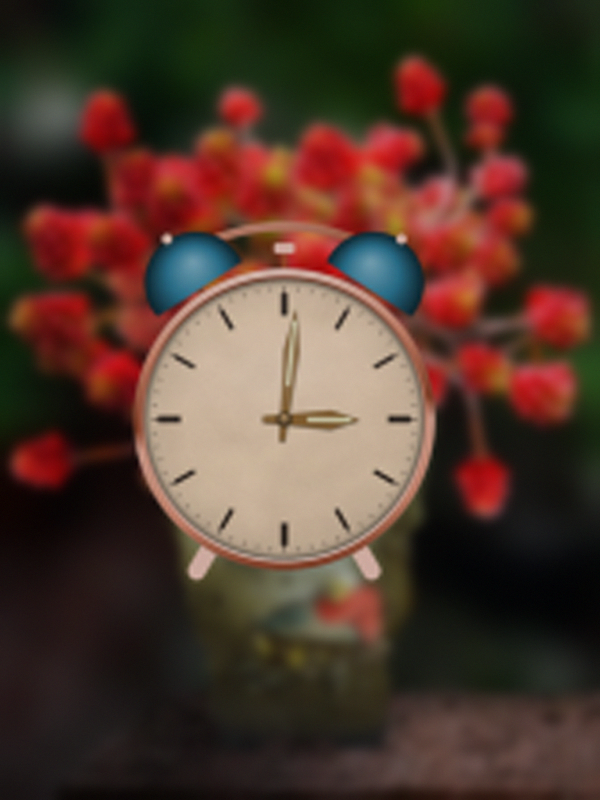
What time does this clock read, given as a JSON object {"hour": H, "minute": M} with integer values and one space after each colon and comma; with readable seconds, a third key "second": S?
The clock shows {"hour": 3, "minute": 1}
